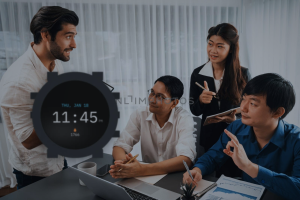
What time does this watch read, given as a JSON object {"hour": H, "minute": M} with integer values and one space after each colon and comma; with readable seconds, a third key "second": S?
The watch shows {"hour": 11, "minute": 45}
